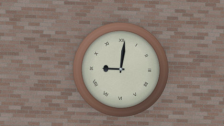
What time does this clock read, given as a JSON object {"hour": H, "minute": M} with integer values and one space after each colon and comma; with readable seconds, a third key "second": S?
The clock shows {"hour": 9, "minute": 1}
